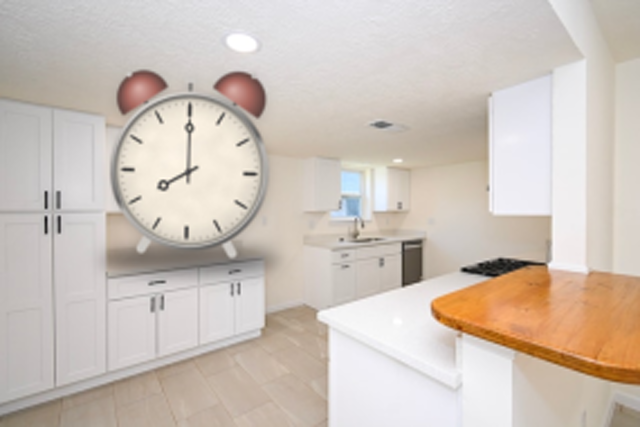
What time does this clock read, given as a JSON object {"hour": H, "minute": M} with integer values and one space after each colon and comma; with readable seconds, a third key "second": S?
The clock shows {"hour": 8, "minute": 0}
